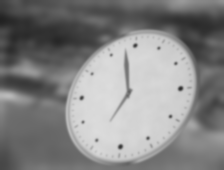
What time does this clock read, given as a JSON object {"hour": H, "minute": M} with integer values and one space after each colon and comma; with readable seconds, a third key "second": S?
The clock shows {"hour": 6, "minute": 58}
